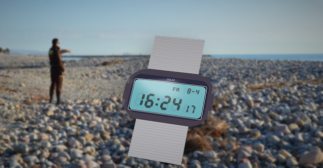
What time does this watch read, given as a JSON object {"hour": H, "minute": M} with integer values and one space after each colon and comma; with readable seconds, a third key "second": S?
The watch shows {"hour": 16, "minute": 24, "second": 17}
